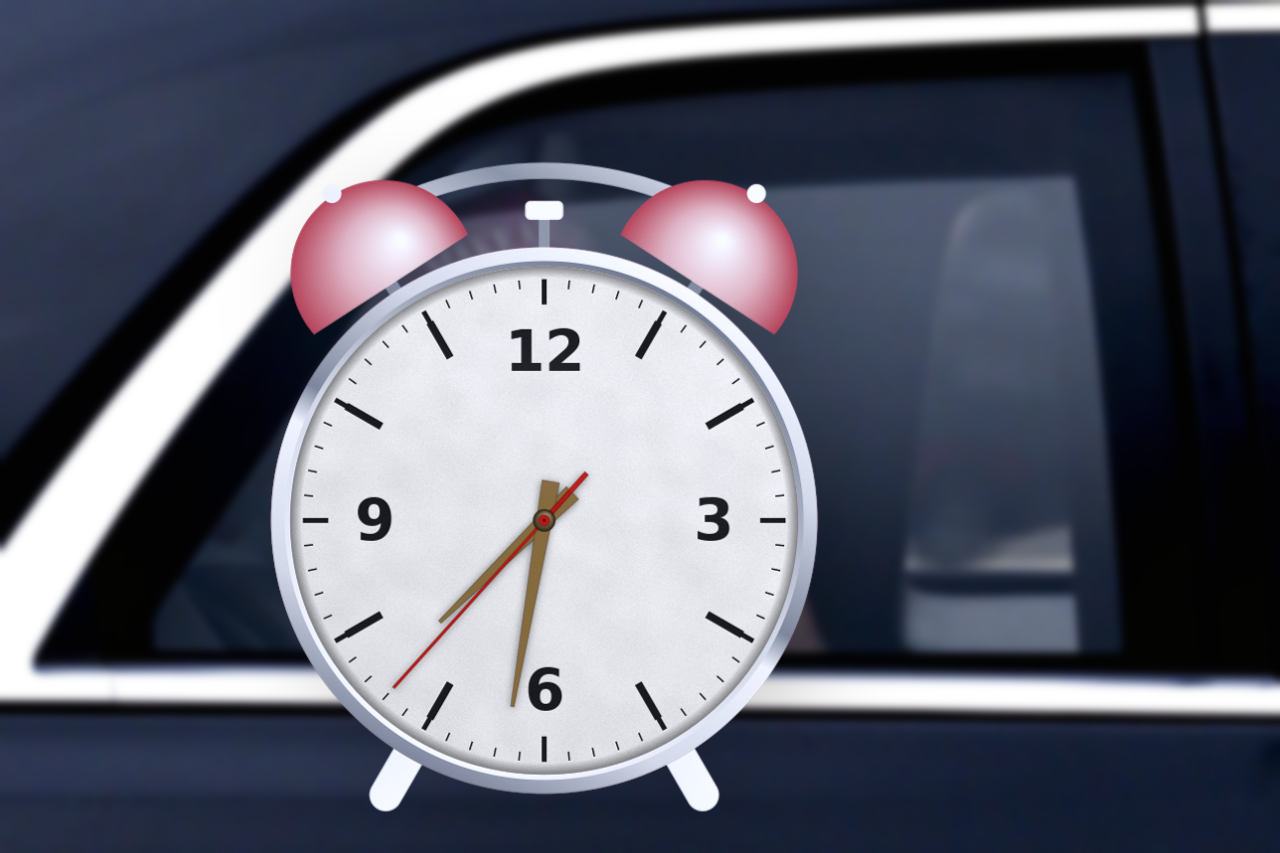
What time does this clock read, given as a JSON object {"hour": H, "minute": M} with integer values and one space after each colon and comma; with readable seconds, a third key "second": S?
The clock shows {"hour": 7, "minute": 31, "second": 37}
